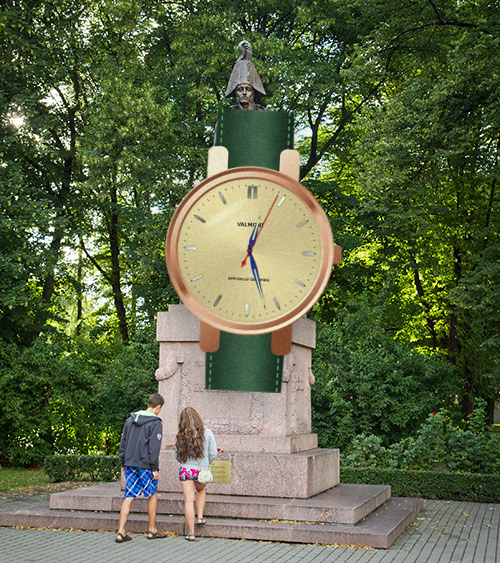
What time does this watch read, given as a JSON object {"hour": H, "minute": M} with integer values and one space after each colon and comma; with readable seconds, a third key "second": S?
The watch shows {"hour": 12, "minute": 27, "second": 4}
